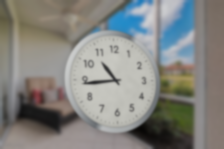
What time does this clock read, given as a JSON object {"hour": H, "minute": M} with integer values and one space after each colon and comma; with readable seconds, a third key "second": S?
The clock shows {"hour": 10, "minute": 44}
